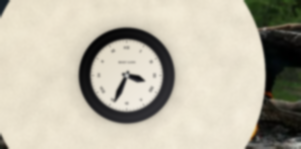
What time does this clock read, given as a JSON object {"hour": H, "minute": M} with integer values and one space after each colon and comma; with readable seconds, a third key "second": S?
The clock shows {"hour": 3, "minute": 34}
